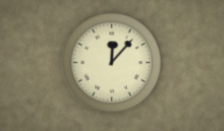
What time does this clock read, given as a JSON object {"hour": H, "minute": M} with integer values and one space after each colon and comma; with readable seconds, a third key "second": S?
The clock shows {"hour": 12, "minute": 7}
